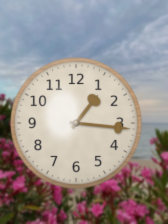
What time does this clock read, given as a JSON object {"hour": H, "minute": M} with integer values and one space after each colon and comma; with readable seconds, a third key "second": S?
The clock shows {"hour": 1, "minute": 16}
